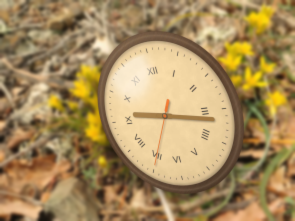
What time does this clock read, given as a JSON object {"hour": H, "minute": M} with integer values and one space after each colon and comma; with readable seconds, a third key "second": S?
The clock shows {"hour": 9, "minute": 16, "second": 35}
